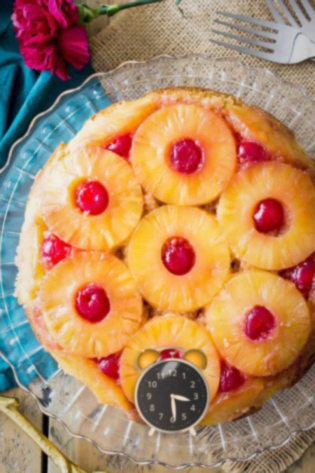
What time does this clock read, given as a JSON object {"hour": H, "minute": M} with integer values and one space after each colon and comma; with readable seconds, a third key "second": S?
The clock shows {"hour": 3, "minute": 29}
